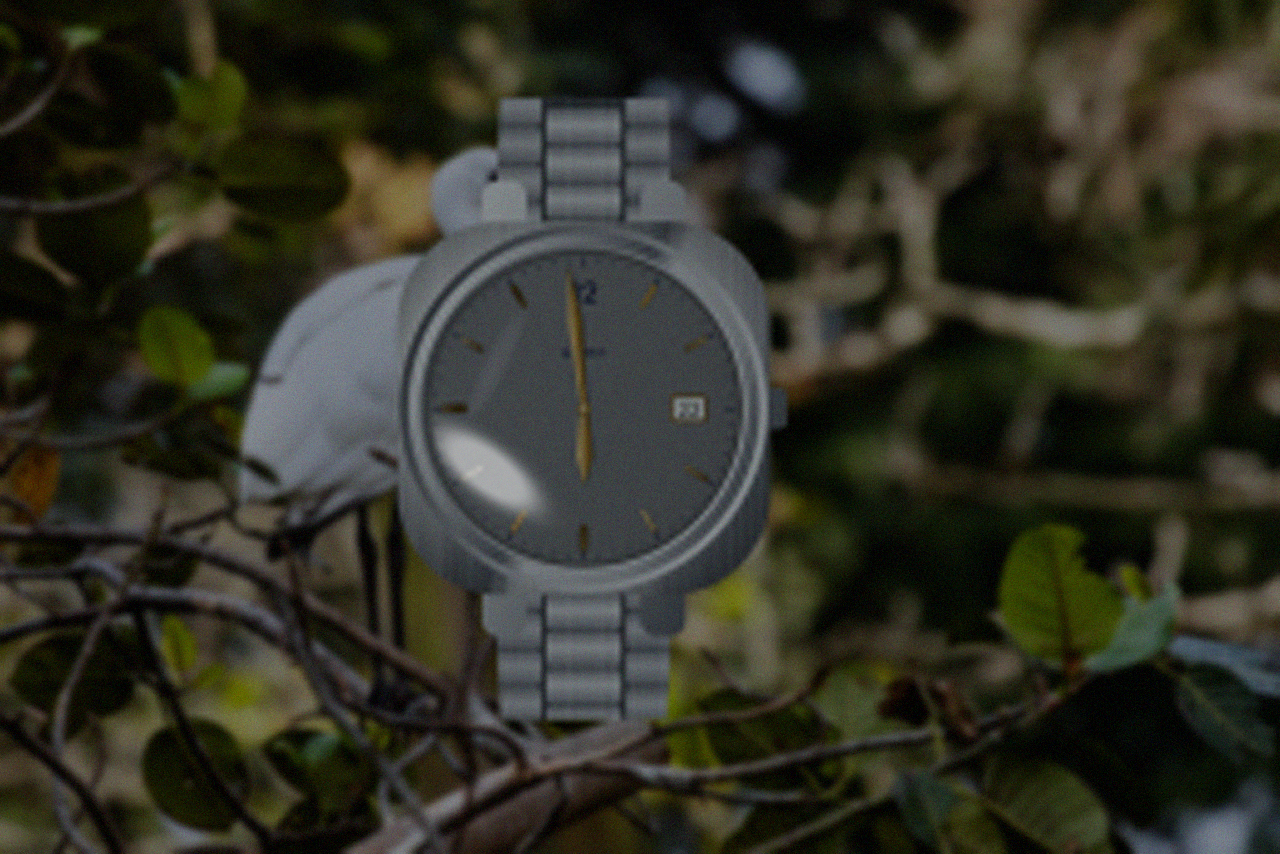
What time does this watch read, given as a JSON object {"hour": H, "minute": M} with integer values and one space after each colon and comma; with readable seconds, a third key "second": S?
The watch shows {"hour": 5, "minute": 59}
